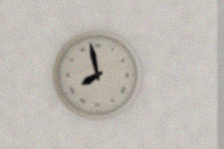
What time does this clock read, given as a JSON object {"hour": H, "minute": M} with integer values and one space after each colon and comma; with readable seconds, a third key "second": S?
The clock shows {"hour": 7, "minute": 58}
